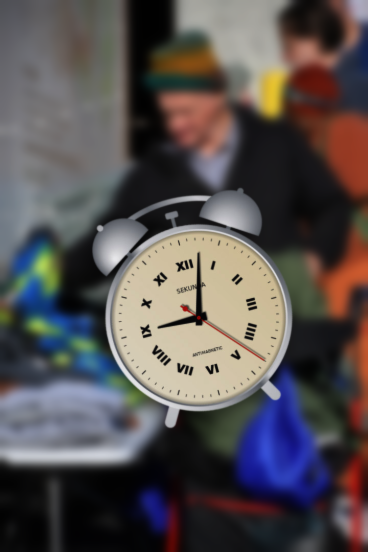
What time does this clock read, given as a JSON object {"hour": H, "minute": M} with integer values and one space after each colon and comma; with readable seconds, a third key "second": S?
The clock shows {"hour": 9, "minute": 2, "second": 23}
